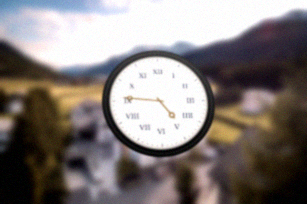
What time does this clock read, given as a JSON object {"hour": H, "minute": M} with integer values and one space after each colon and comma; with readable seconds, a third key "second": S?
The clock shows {"hour": 4, "minute": 46}
